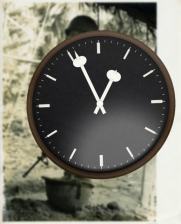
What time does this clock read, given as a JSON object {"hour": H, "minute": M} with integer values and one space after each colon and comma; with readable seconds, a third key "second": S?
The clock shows {"hour": 12, "minute": 56}
